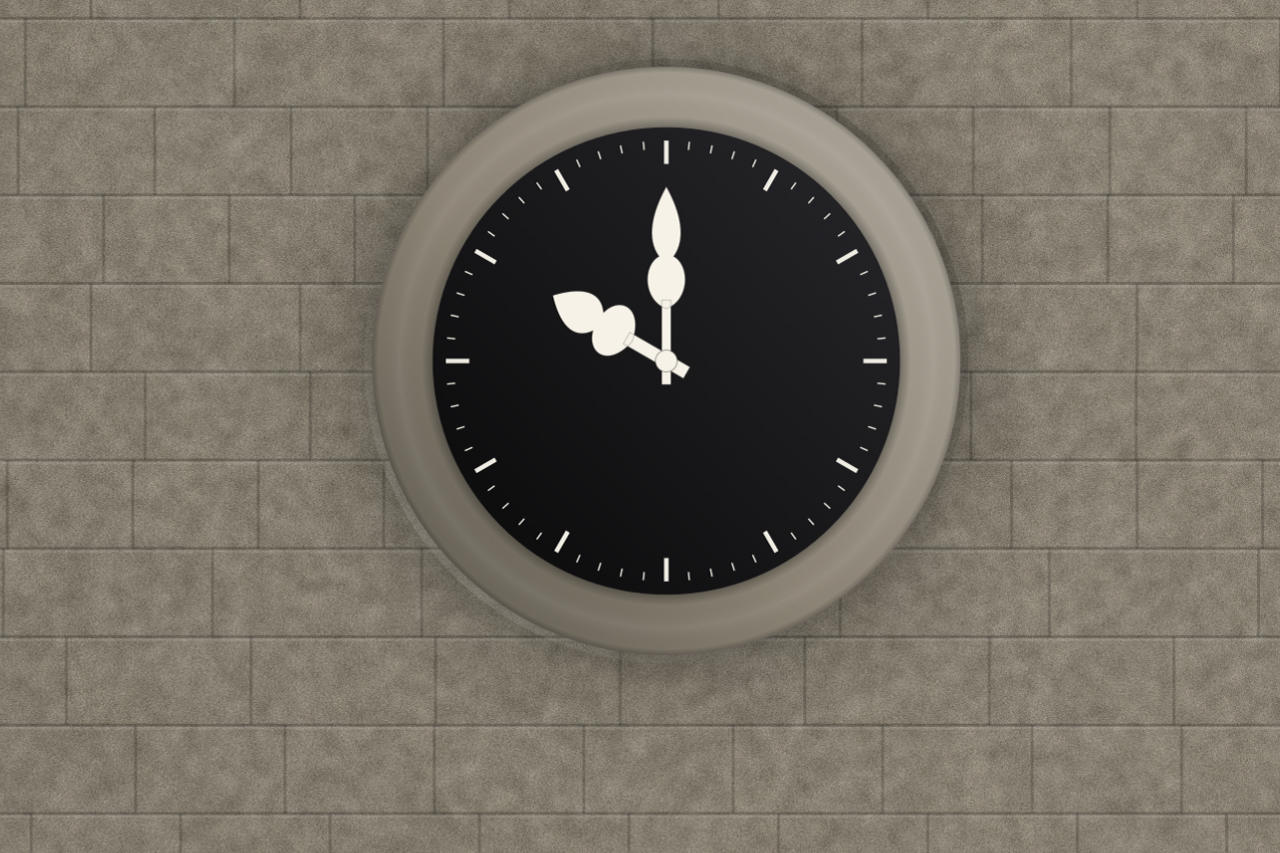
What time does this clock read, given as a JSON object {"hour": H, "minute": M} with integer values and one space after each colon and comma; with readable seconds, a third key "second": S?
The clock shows {"hour": 10, "minute": 0}
